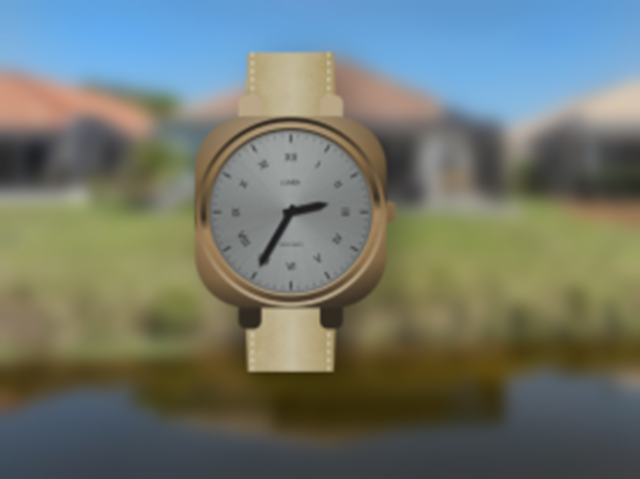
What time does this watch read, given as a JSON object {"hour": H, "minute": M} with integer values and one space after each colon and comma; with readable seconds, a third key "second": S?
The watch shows {"hour": 2, "minute": 35}
